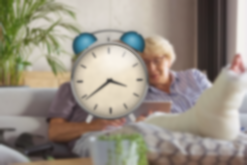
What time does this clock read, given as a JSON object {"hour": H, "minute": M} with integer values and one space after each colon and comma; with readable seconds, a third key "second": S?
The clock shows {"hour": 3, "minute": 39}
